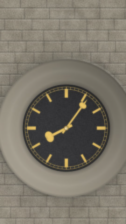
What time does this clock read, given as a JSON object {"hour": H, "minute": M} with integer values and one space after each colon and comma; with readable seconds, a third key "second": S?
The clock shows {"hour": 8, "minute": 6}
